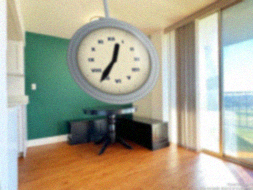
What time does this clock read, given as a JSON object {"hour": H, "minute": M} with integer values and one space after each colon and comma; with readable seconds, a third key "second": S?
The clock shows {"hour": 12, "minute": 36}
